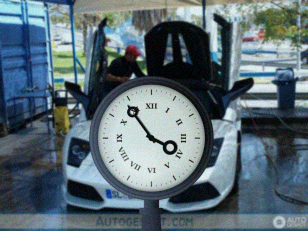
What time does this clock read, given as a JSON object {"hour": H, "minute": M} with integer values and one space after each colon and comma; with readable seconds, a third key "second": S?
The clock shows {"hour": 3, "minute": 54}
